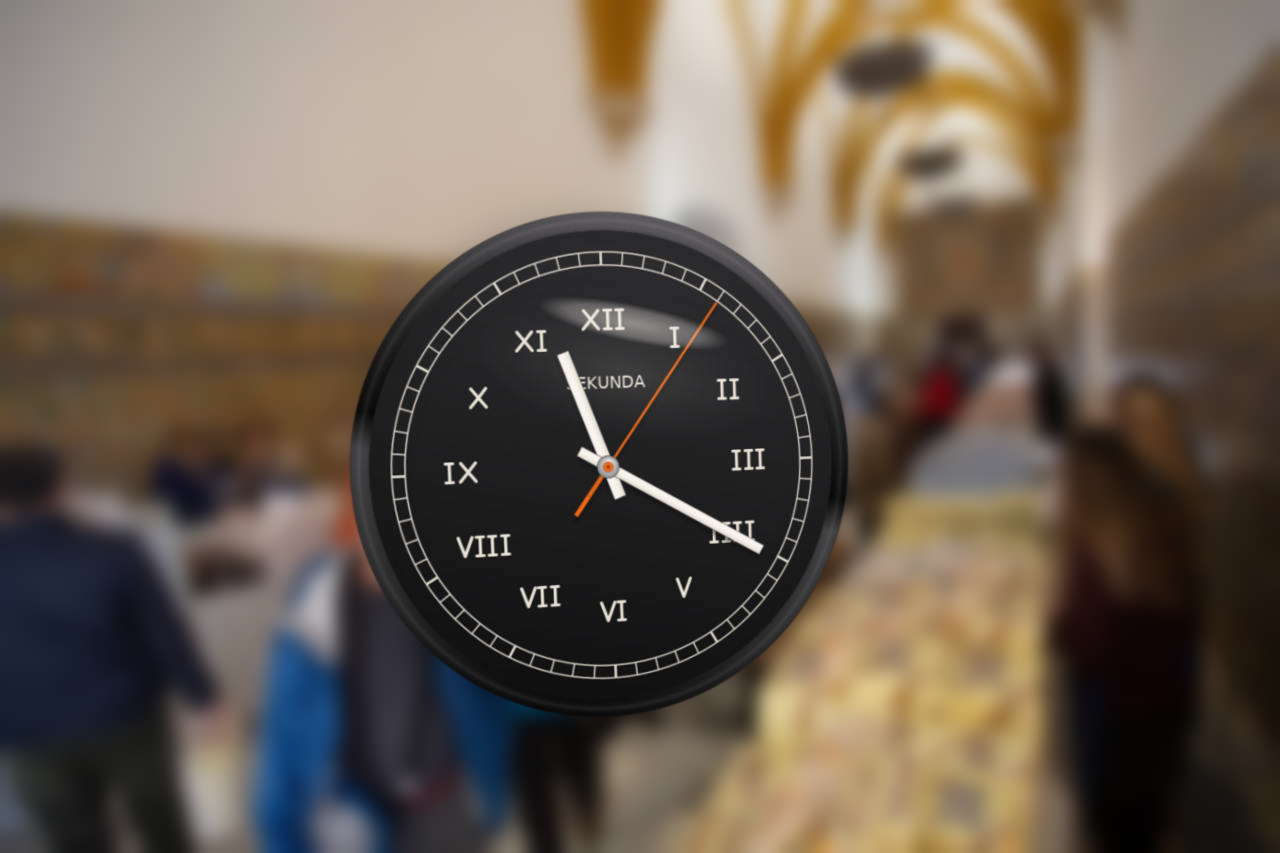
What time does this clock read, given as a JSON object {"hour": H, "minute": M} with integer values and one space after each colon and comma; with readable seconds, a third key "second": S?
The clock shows {"hour": 11, "minute": 20, "second": 6}
